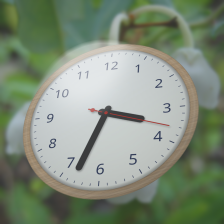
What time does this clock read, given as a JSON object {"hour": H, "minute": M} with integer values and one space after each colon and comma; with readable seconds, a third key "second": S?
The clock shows {"hour": 3, "minute": 33, "second": 18}
